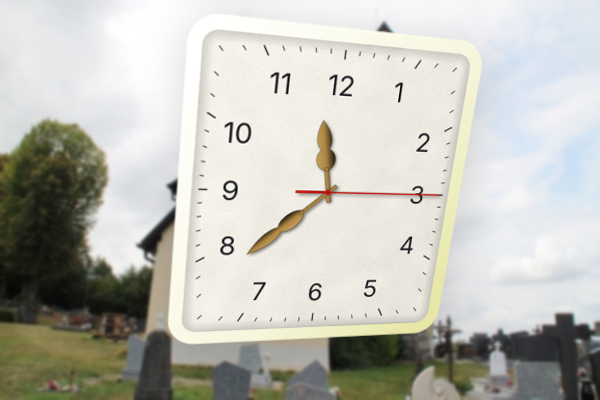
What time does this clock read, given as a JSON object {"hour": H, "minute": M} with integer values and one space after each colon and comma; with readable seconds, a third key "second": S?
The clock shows {"hour": 11, "minute": 38, "second": 15}
